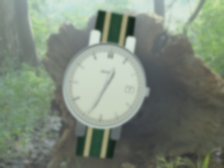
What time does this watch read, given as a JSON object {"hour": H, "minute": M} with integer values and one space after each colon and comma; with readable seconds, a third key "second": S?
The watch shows {"hour": 12, "minute": 34}
